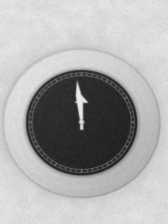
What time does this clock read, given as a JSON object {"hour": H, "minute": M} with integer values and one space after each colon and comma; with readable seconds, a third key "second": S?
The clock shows {"hour": 11, "minute": 59}
